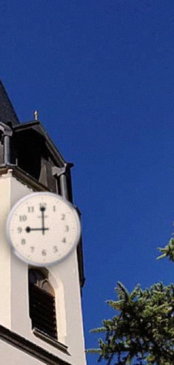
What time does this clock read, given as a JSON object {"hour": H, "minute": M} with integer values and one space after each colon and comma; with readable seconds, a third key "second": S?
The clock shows {"hour": 9, "minute": 0}
